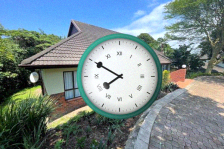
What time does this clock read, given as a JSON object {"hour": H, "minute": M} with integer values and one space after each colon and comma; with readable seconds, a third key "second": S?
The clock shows {"hour": 7, "minute": 50}
